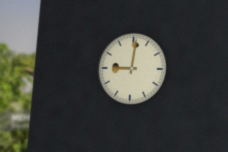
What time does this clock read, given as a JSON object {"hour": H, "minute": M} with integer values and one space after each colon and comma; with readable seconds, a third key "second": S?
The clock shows {"hour": 9, "minute": 1}
